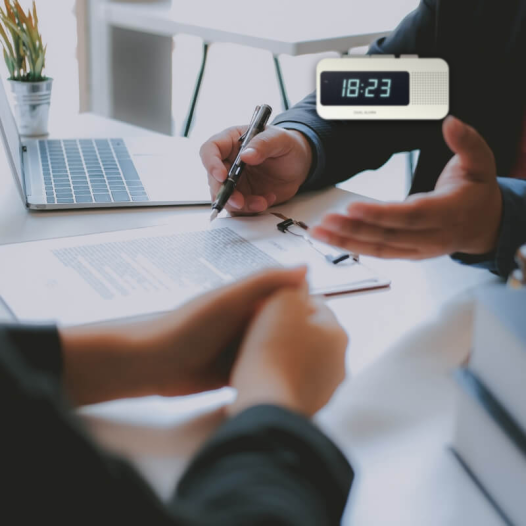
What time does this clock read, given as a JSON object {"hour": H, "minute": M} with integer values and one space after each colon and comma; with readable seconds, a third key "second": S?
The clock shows {"hour": 18, "minute": 23}
